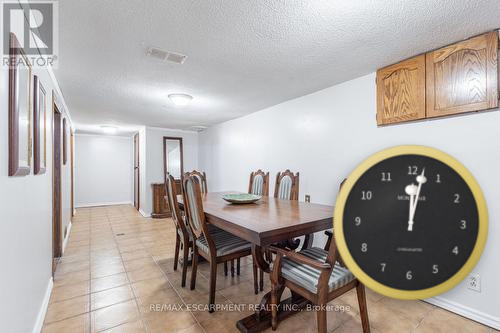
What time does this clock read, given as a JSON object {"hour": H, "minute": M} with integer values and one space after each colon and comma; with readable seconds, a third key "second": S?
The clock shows {"hour": 12, "minute": 2}
